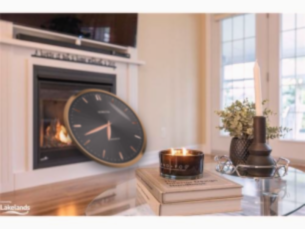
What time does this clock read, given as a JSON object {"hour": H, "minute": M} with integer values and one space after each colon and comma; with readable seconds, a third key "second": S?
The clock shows {"hour": 6, "minute": 42}
